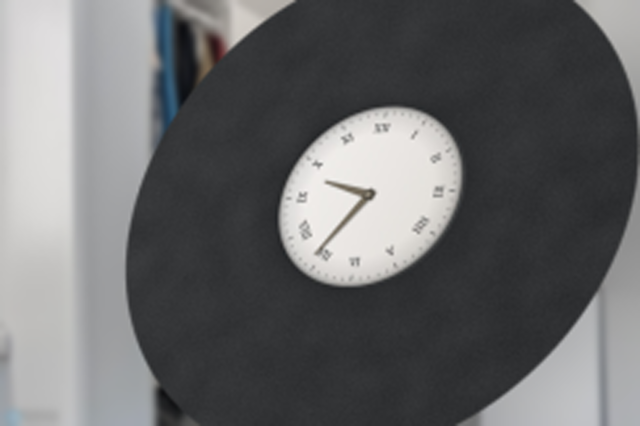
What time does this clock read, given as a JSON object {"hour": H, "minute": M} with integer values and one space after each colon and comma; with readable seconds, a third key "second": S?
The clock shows {"hour": 9, "minute": 36}
